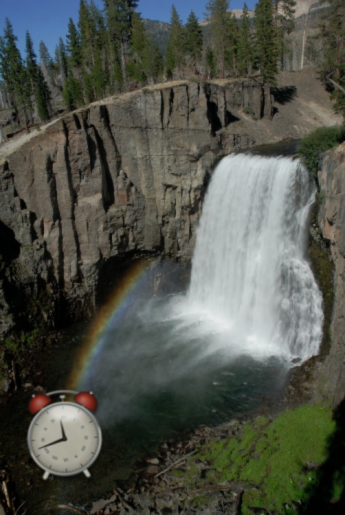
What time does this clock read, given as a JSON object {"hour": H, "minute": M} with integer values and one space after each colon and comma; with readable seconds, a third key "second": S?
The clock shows {"hour": 11, "minute": 42}
